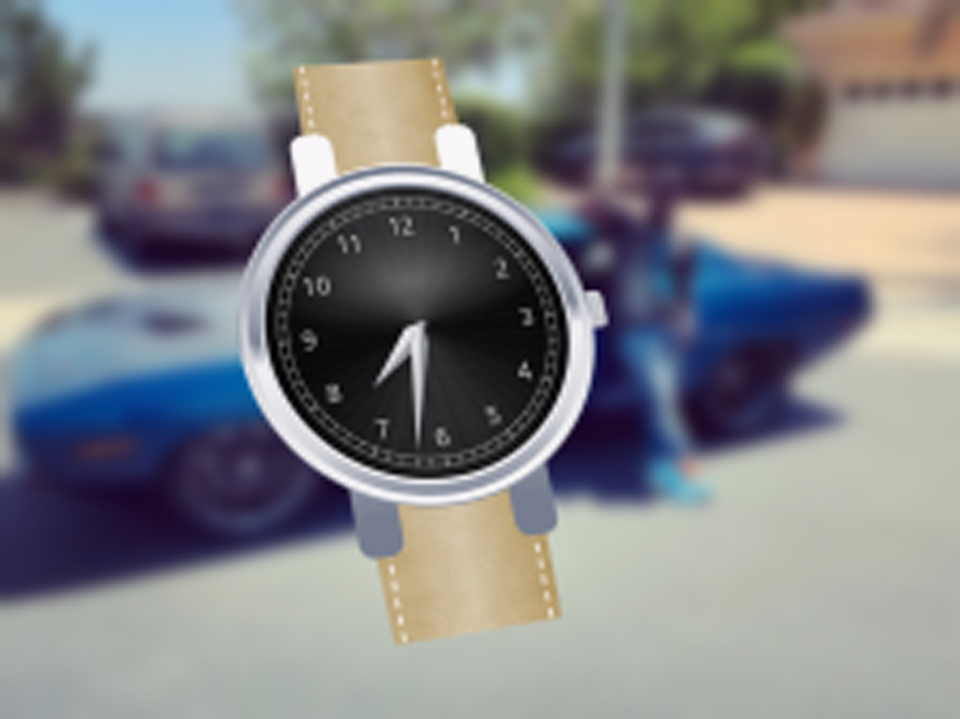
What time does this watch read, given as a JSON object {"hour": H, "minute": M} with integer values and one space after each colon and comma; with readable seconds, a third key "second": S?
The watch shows {"hour": 7, "minute": 32}
